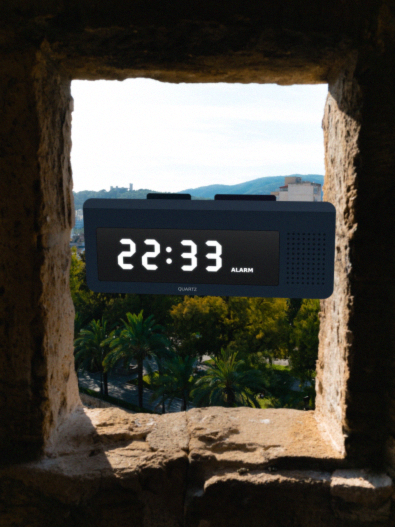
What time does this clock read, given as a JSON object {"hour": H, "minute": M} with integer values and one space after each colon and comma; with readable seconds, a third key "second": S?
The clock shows {"hour": 22, "minute": 33}
